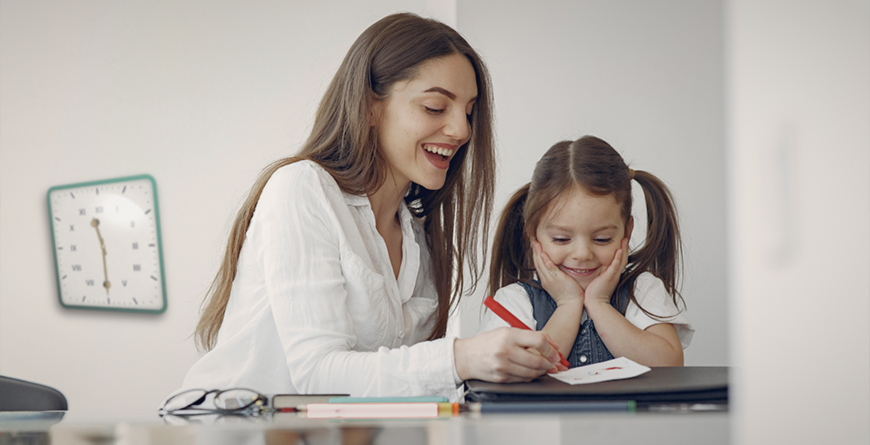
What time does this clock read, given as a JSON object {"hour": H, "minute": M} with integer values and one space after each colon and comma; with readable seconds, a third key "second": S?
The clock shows {"hour": 11, "minute": 30}
